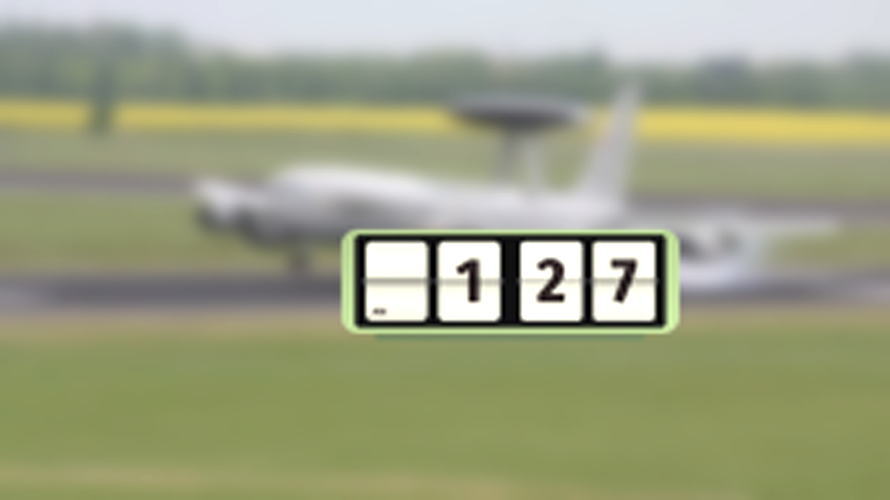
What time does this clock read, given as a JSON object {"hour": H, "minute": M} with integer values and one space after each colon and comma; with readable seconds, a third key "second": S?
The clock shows {"hour": 1, "minute": 27}
